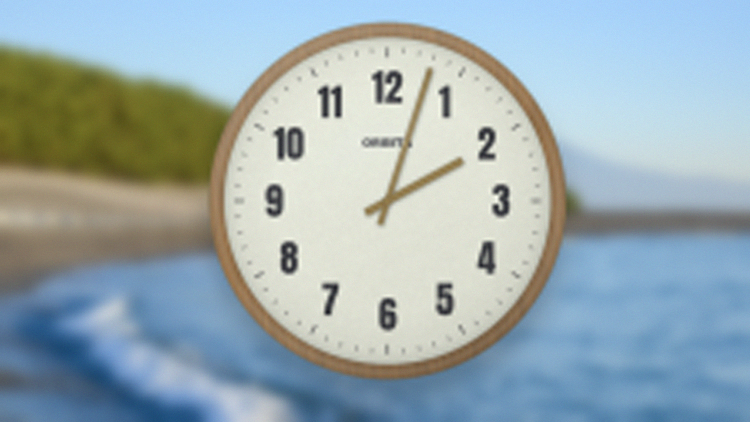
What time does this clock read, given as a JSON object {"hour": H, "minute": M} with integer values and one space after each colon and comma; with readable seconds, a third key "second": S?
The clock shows {"hour": 2, "minute": 3}
